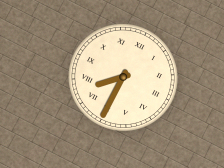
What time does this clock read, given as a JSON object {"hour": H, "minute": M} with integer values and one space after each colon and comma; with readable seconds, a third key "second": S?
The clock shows {"hour": 7, "minute": 30}
